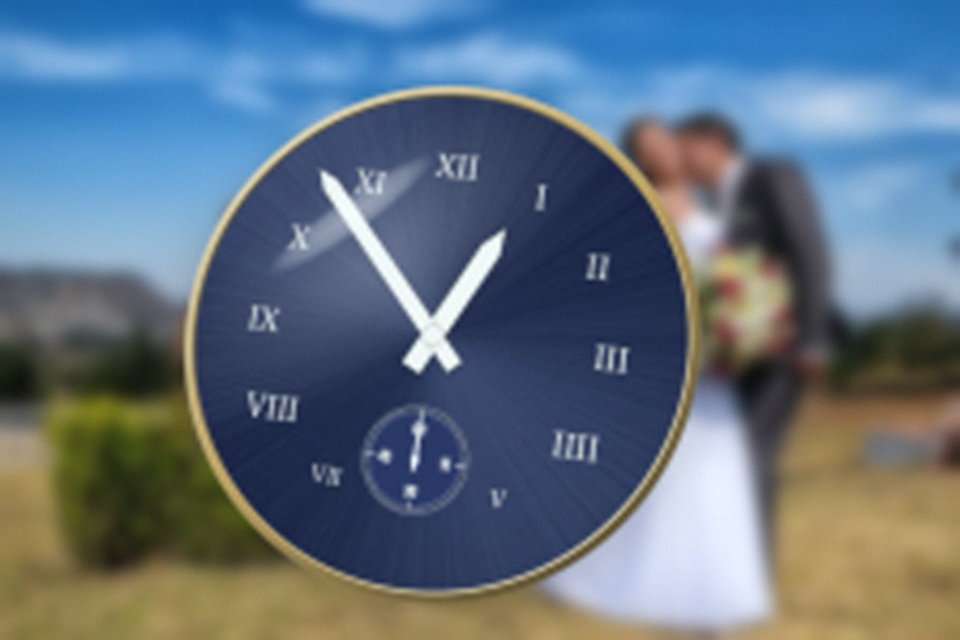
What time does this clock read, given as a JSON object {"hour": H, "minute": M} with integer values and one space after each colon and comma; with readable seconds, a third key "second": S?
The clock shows {"hour": 12, "minute": 53}
